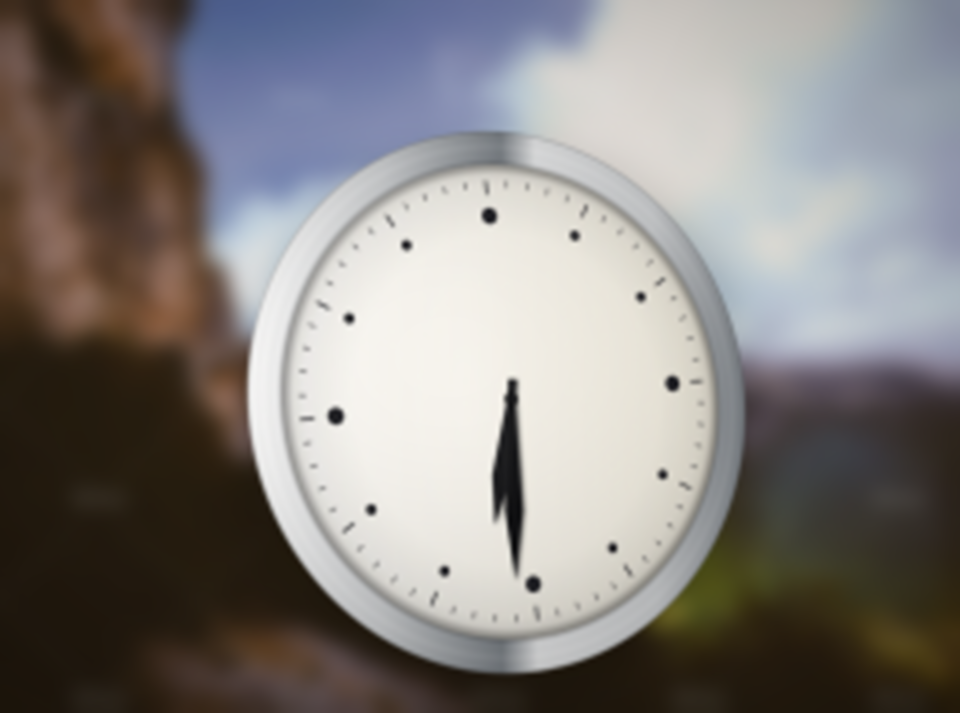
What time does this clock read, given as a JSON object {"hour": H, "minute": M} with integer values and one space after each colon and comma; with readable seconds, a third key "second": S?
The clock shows {"hour": 6, "minute": 31}
